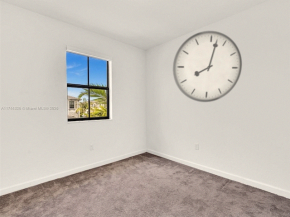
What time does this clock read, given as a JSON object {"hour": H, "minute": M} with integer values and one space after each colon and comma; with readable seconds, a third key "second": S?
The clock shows {"hour": 8, "minute": 2}
